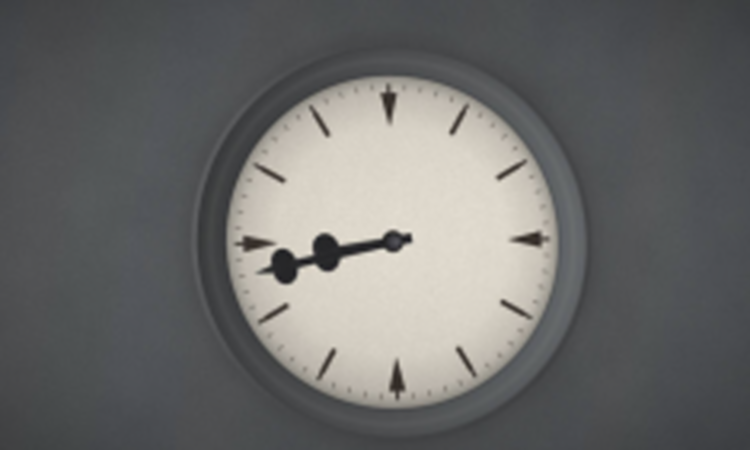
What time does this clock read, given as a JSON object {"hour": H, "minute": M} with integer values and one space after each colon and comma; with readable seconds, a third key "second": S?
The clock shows {"hour": 8, "minute": 43}
